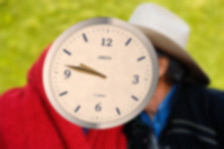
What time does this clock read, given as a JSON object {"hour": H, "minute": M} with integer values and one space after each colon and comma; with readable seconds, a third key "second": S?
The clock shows {"hour": 9, "minute": 47}
